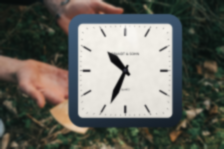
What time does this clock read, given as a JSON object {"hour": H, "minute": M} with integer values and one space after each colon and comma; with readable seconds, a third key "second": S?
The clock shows {"hour": 10, "minute": 34}
